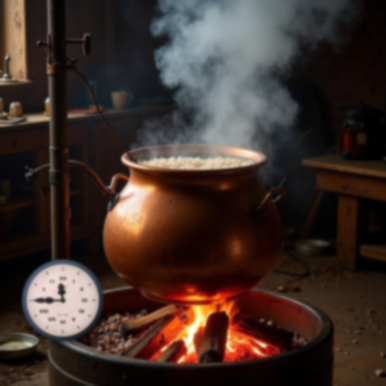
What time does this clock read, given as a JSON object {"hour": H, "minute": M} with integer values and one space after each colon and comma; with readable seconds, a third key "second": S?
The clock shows {"hour": 11, "minute": 45}
